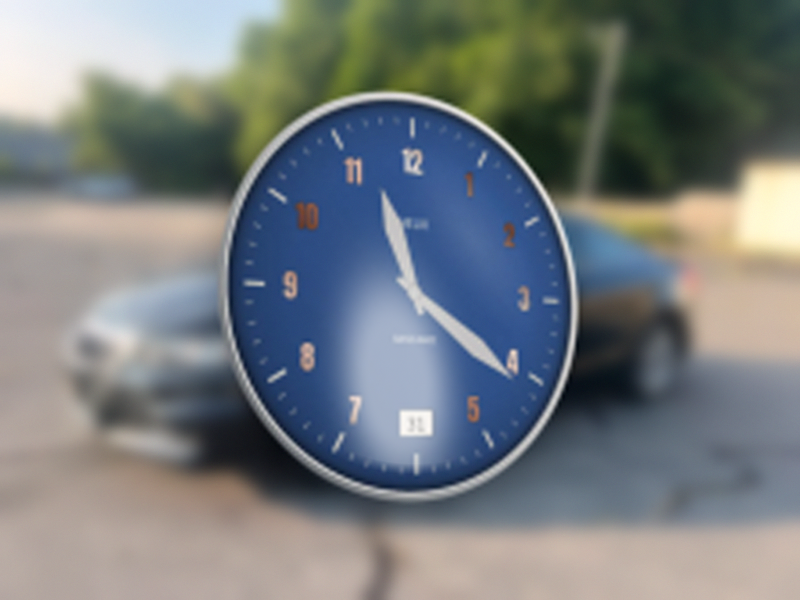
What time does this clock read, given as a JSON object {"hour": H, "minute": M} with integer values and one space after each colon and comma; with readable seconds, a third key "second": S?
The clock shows {"hour": 11, "minute": 21}
